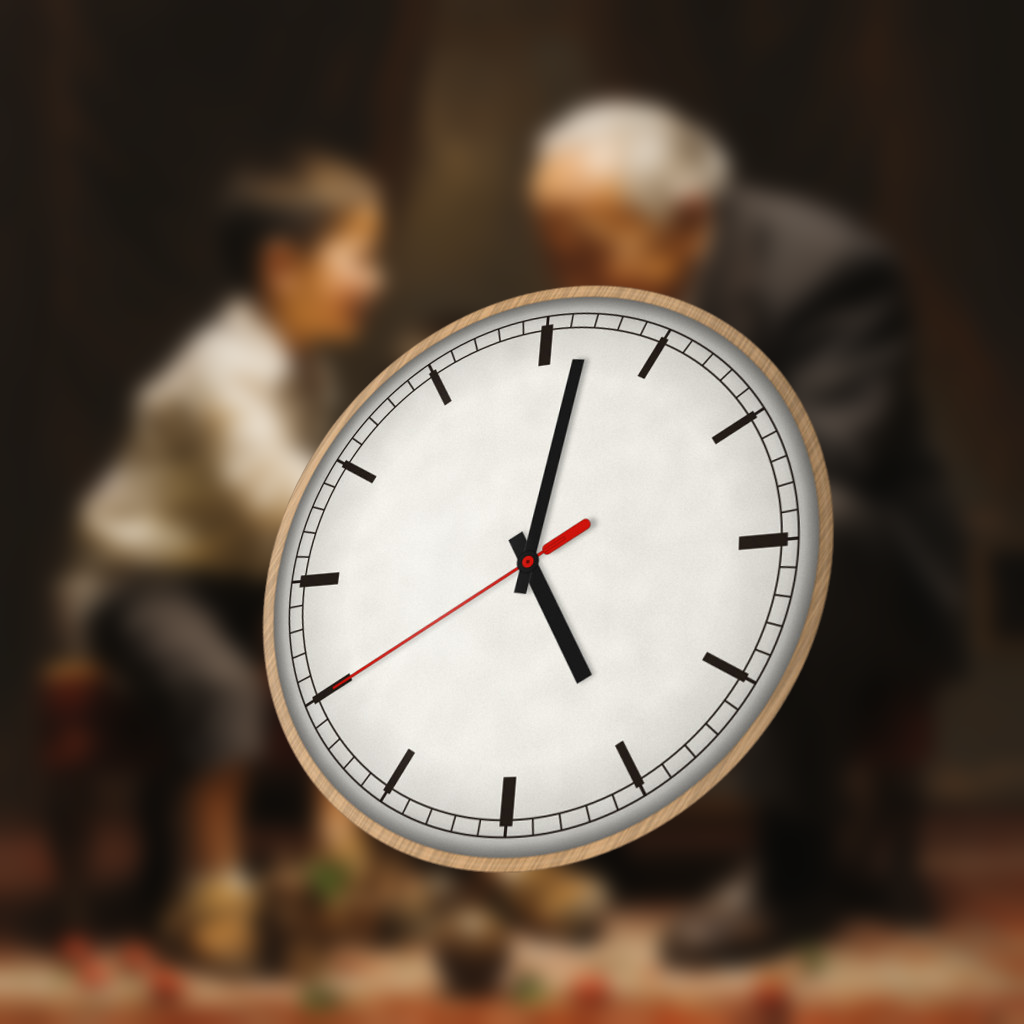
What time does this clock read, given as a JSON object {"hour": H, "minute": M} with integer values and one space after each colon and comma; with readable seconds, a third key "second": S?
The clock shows {"hour": 5, "minute": 1, "second": 40}
